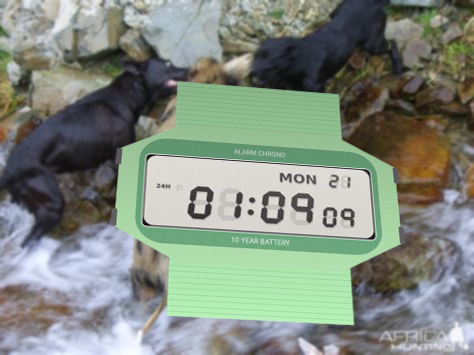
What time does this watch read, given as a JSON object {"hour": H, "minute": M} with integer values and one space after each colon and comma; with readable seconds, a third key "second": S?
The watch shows {"hour": 1, "minute": 9, "second": 9}
